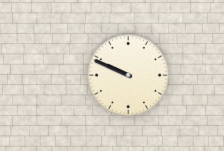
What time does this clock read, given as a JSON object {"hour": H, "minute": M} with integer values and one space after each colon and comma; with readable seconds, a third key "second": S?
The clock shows {"hour": 9, "minute": 49}
